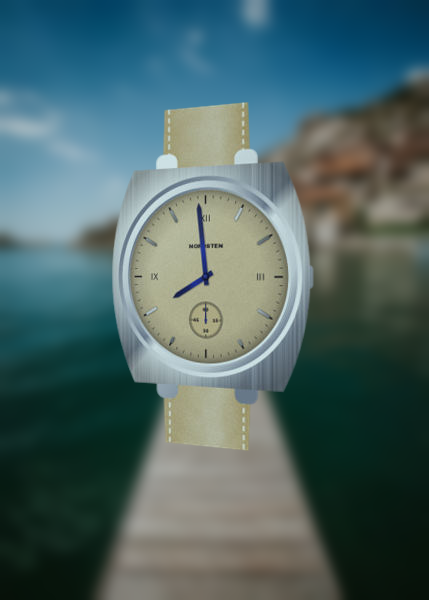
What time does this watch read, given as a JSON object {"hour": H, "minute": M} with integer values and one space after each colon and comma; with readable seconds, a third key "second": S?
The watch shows {"hour": 7, "minute": 59}
